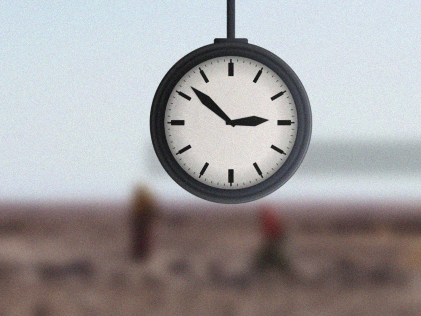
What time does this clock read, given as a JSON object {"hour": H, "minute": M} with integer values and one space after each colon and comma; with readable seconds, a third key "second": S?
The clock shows {"hour": 2, "minute": 52}
